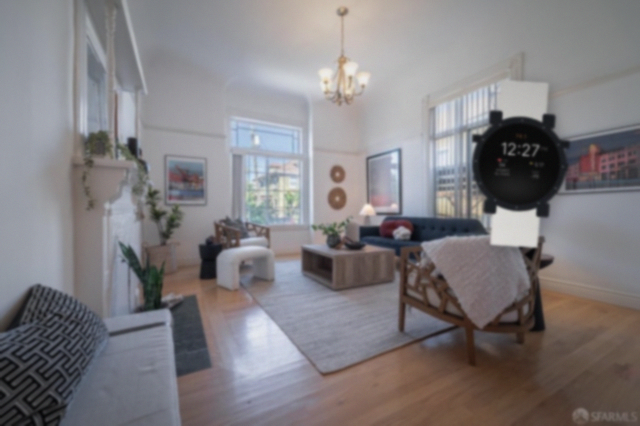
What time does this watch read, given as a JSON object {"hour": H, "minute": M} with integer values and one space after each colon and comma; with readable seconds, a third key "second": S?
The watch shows {"hour": 12, "minute": 27}
